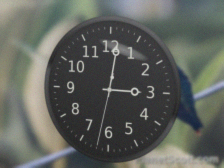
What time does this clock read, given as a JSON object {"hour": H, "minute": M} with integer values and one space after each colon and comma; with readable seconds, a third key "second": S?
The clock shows {"hour": 3, "minute": 1, "second": 32}
